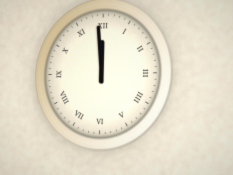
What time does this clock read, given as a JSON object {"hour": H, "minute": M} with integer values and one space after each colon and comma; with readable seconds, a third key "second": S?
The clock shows {"hour": 11, "minute": 59}
